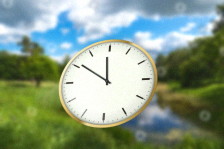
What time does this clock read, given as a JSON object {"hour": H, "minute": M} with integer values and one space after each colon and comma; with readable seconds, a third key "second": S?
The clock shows {"hour": 11, "minute": 51}
